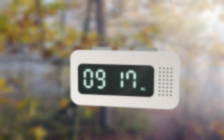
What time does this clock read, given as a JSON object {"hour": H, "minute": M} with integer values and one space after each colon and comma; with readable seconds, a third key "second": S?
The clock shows {"hour": 9, "minute": 17}
